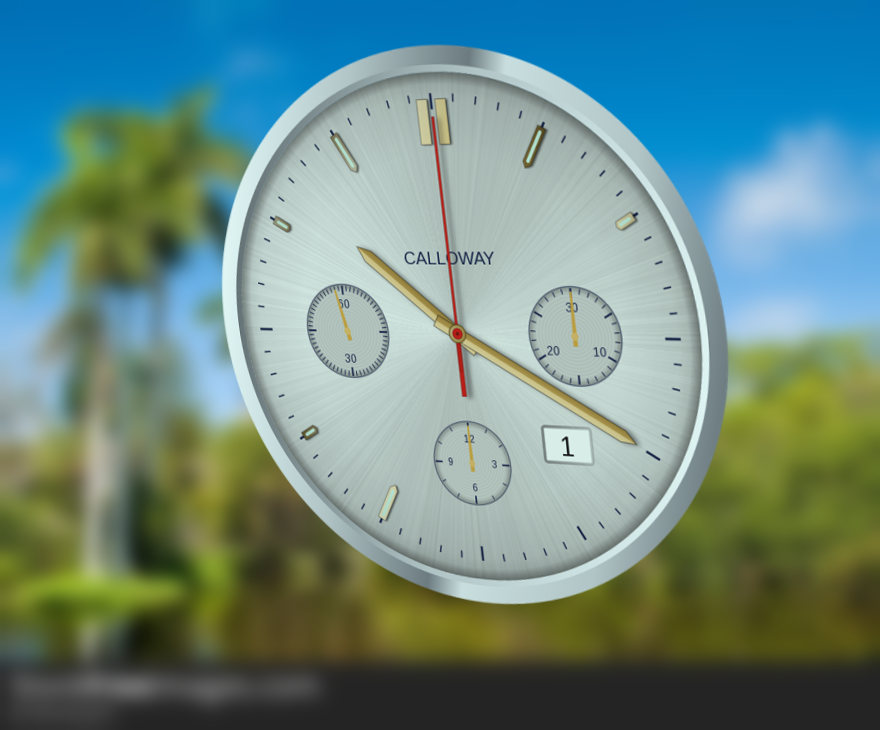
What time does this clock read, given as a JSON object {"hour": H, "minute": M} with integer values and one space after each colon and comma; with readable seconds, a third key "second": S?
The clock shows {"hour": 10, "minute": 19, "second": 58}
